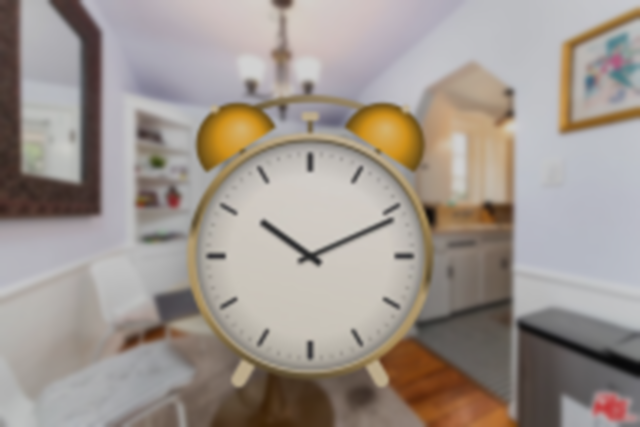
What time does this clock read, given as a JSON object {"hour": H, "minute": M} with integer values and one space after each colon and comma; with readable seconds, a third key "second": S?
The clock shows {"hour": 10, "minute": 11}
